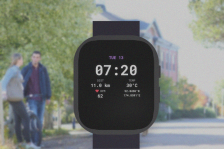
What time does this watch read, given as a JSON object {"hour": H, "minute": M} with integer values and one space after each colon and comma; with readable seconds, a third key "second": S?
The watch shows {"hour": 7, "minute": 20}
